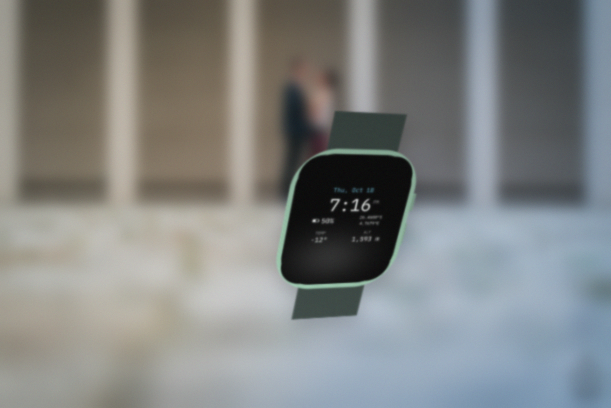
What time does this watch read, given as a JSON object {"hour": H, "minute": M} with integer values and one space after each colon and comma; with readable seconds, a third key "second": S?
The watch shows {"hour": 7, "minute": 16}
